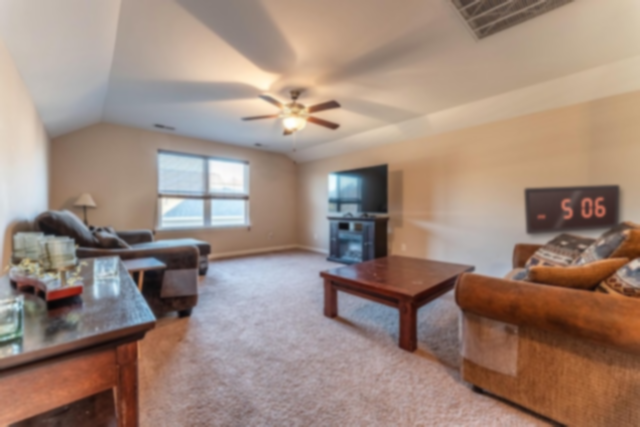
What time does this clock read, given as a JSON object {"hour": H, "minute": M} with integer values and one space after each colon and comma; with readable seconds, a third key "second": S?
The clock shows {"hour": 5, "minute": 6}
